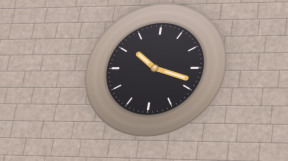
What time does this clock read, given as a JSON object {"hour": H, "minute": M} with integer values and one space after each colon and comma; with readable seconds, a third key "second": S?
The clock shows {"hour": 10, "minute": 18}
